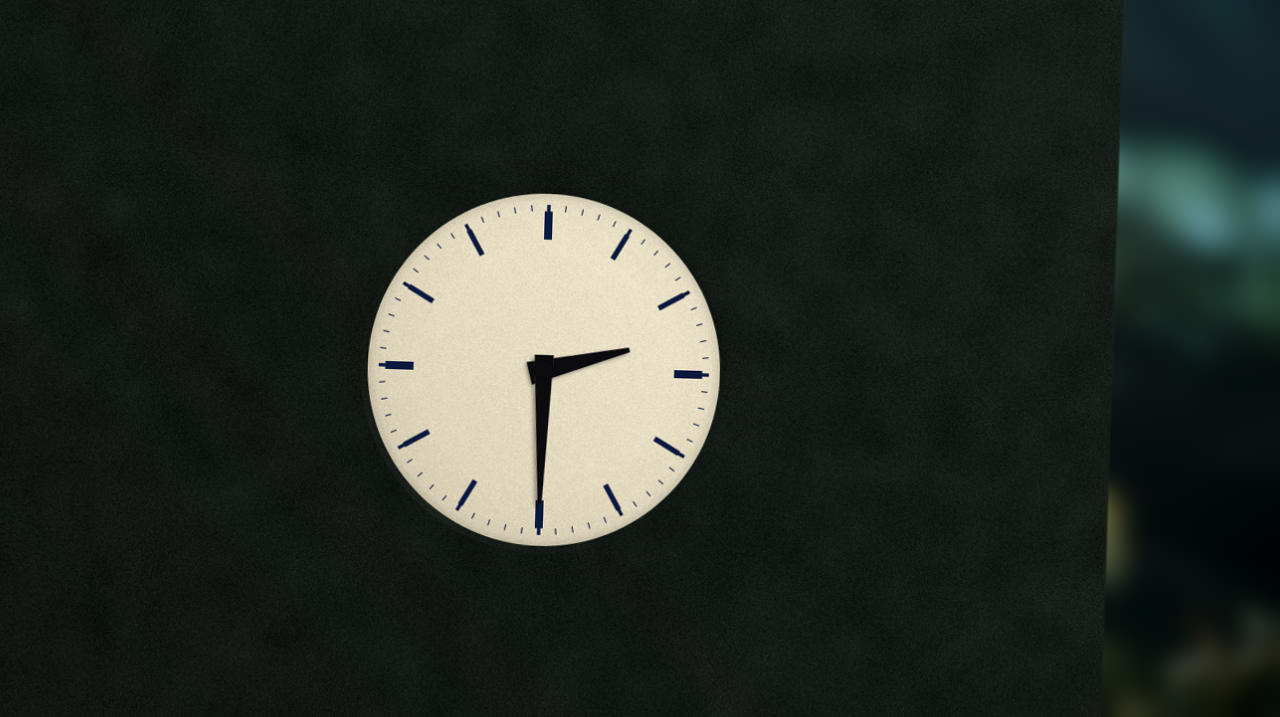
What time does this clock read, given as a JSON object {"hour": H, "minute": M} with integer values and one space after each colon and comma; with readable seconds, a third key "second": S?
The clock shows {"hour": 2, "minute": 30}
